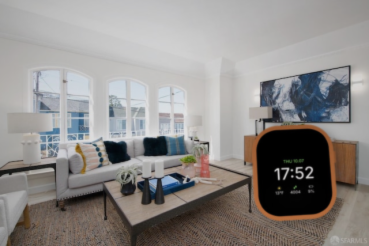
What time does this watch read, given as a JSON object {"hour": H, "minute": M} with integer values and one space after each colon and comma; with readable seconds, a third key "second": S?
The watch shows {"hour": 17, "minute": 52}
